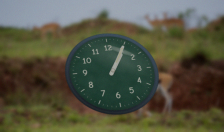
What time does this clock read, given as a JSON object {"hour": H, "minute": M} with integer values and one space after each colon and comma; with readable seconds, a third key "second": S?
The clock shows {"hour": 1, "minute": 5}
